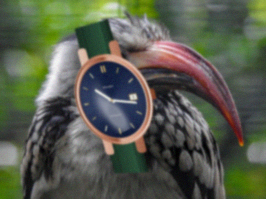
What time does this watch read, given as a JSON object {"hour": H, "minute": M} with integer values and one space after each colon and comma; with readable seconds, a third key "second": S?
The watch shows {"hour": 10, "minute": 17}
